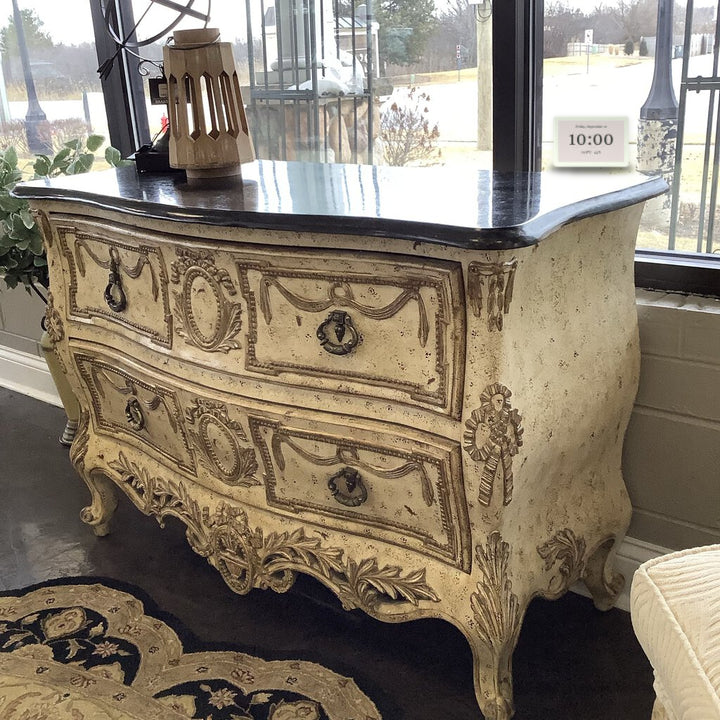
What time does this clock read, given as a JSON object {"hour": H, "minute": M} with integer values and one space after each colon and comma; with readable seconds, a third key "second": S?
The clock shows {"hour": 10, "minute": 0}
